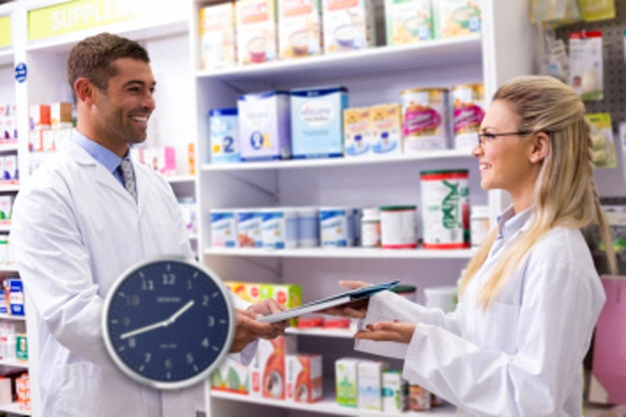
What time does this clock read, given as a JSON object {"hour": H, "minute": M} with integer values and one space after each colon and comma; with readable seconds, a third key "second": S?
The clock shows {"hour": 1, "minute": 42}
